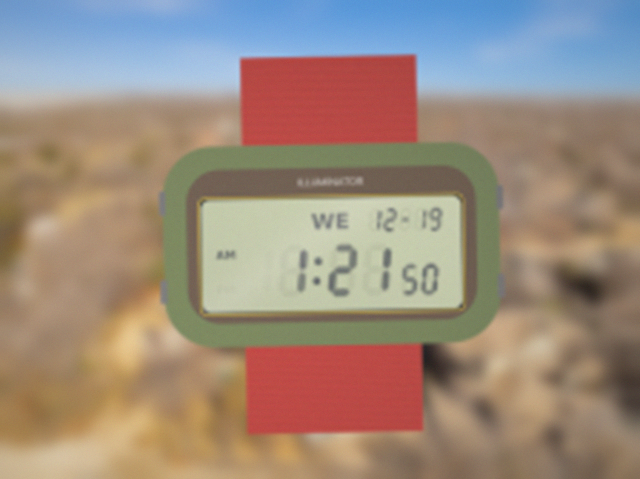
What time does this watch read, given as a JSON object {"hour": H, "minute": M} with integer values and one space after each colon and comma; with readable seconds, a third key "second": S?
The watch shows {"hour": 1, "minute": 21, "second": 50}
